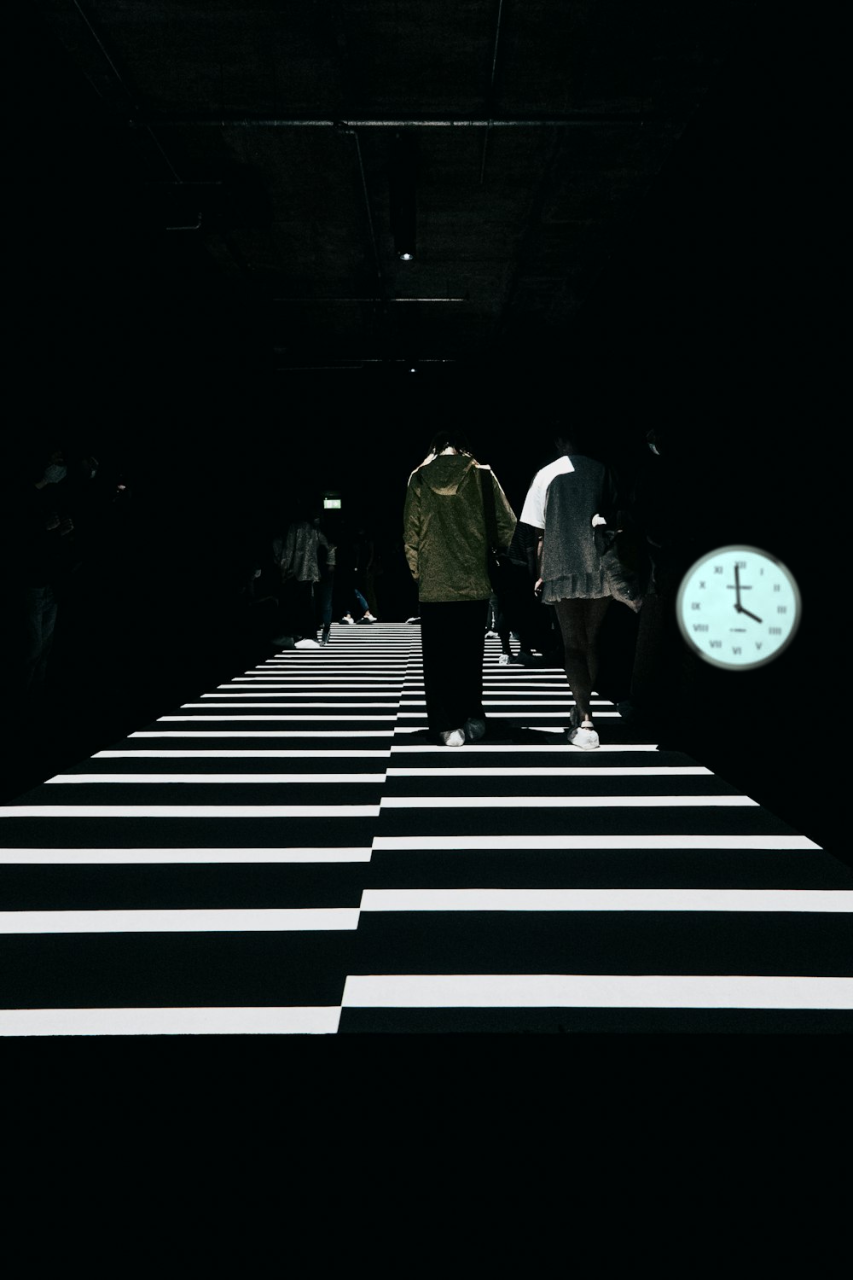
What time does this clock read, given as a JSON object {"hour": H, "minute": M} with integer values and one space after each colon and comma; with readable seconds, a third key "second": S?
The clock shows {"hour": 3, "minute": 59}
